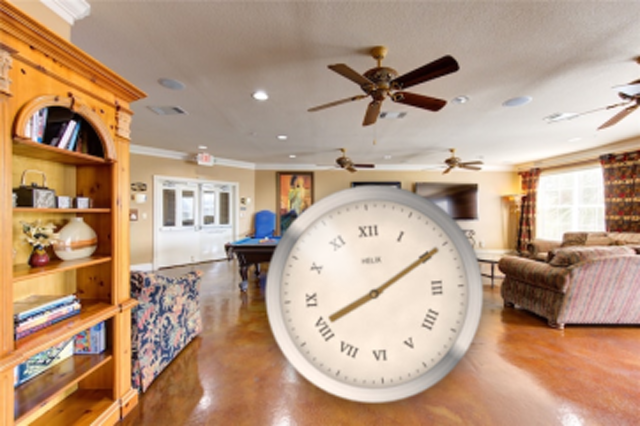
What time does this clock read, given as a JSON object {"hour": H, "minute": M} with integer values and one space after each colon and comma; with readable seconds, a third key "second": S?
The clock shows {"hour": 8, "minute": 10}
